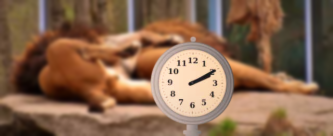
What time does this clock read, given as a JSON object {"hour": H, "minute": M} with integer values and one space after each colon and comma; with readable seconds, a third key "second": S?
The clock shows {"hour": 2, "minute": 10}
